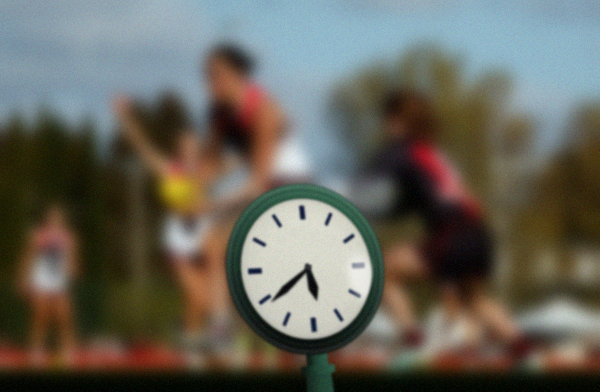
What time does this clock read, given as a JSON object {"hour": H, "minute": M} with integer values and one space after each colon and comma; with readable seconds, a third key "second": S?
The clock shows {"hour": 5, "minute": 39}
